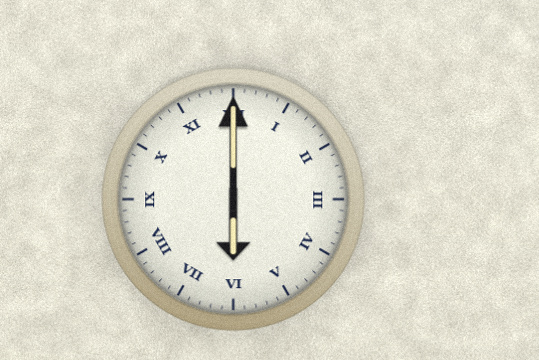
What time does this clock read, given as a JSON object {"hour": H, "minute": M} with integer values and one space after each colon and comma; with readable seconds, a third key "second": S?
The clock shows {"hour": 6, "minute": 0}
